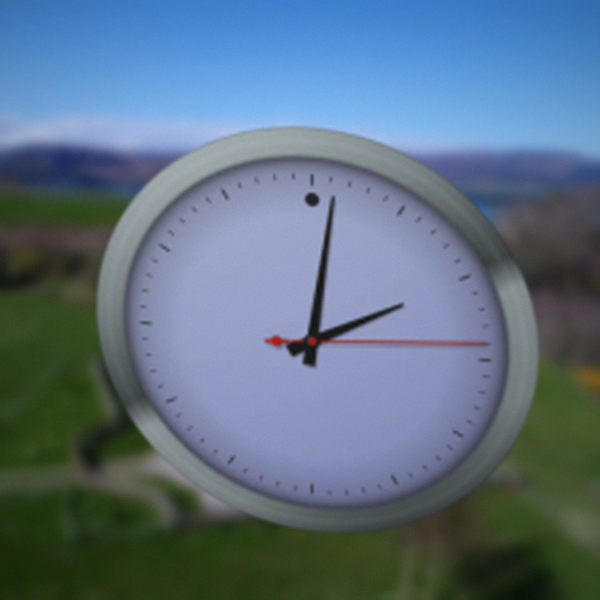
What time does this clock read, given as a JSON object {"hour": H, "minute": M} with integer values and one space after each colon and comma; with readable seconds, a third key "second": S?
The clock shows {"hour": 2, "minute": 1, "second": 14}
